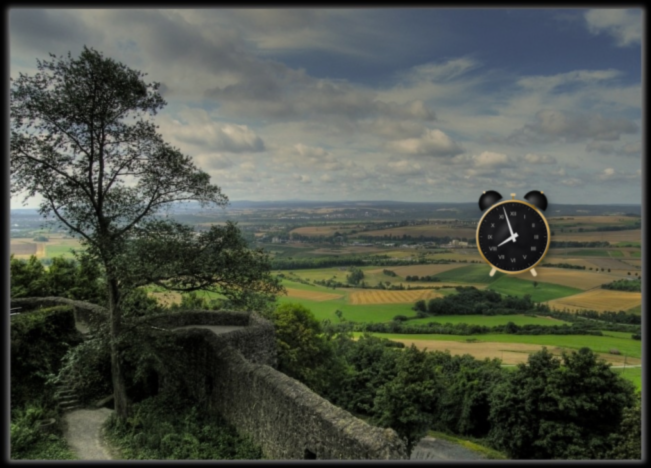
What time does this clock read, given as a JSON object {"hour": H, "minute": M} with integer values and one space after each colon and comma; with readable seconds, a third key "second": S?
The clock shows {"hour": 7, "minute": 57}
